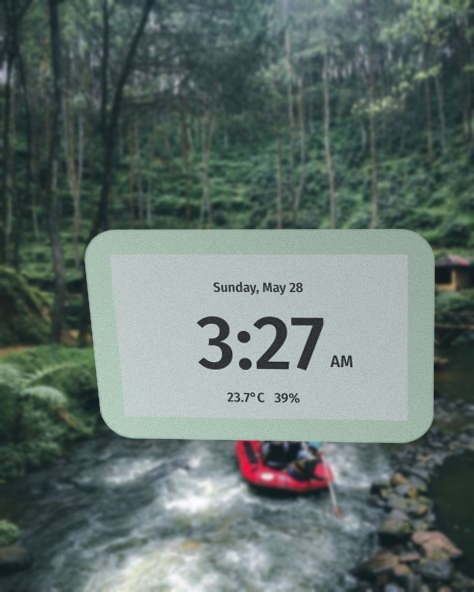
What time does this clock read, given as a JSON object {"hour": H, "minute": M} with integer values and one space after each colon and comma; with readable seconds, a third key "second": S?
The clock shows {"hour": 3, "minute": 27}
